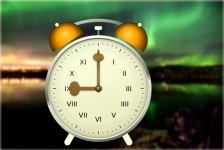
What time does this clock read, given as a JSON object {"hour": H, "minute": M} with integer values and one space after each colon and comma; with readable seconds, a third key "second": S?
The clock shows {"hour": 9, "minute": 0}
